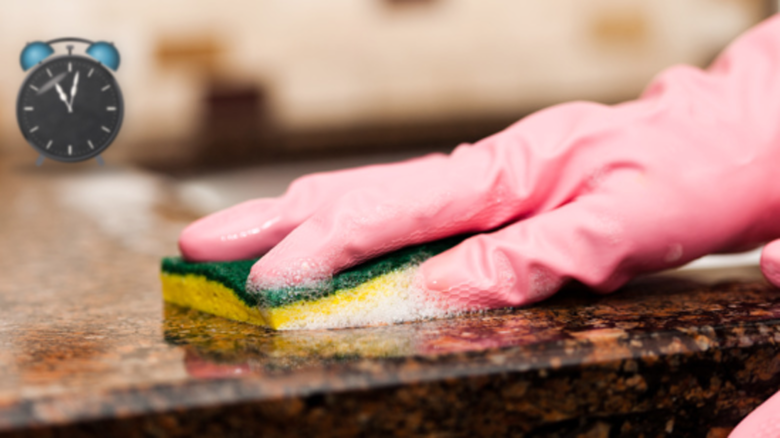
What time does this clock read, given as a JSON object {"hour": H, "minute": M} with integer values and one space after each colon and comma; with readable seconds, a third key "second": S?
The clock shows {"hour": 11, "minute": 2}
